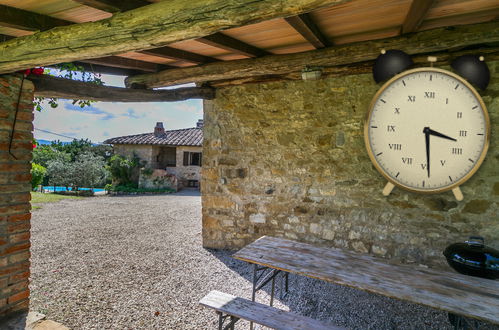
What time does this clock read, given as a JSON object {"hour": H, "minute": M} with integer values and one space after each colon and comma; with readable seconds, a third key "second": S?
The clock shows {"hour": 3, "minute": 29}
